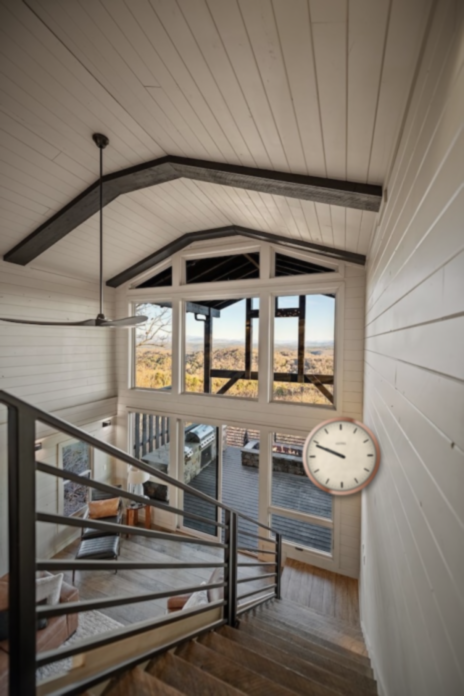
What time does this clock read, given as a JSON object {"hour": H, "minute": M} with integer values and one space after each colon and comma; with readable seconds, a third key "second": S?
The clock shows {"hour": 9, "minute": 49}
